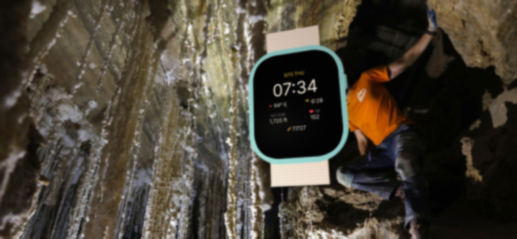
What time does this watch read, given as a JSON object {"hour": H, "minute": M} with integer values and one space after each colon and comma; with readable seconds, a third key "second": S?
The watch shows {"hour": 7, "minute": 34}
